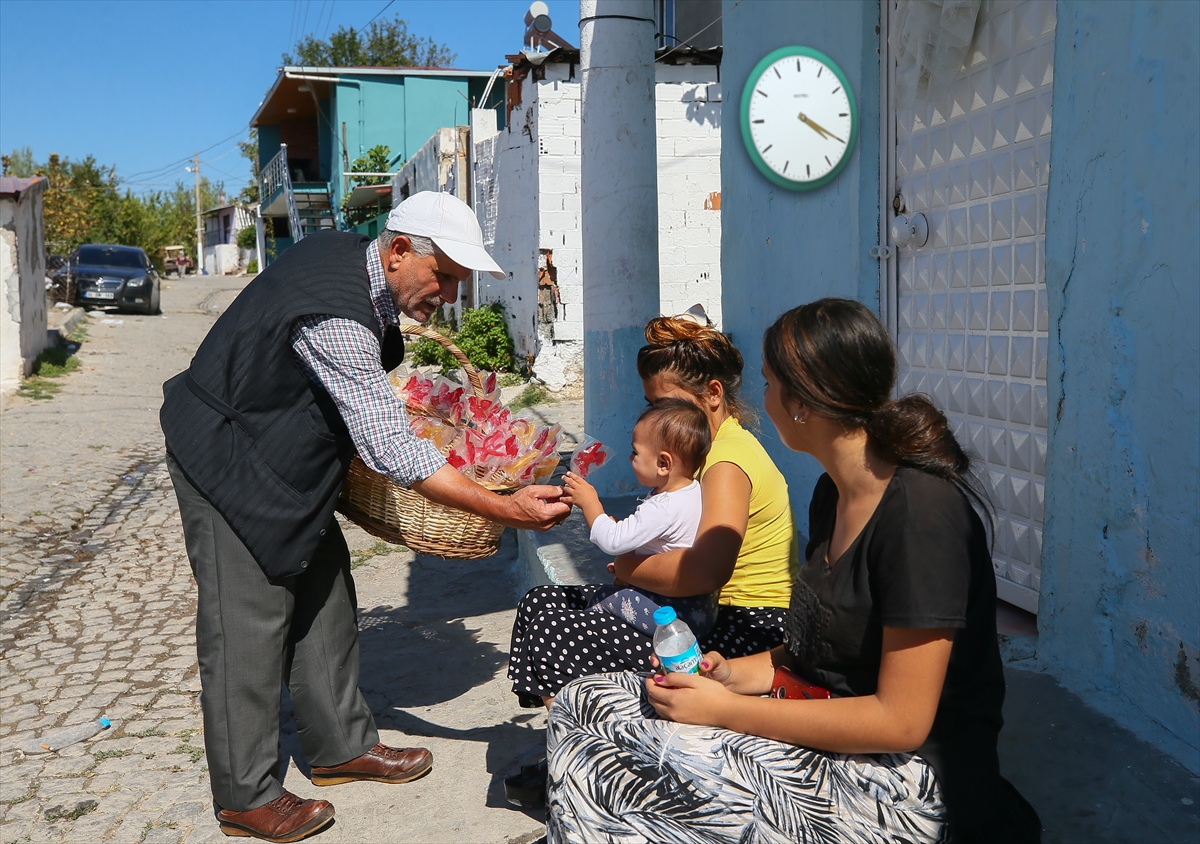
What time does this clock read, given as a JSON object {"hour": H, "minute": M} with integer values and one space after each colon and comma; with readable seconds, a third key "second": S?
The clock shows {"hour": 4, "minute": 20}
